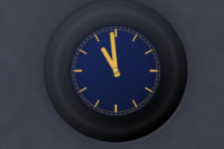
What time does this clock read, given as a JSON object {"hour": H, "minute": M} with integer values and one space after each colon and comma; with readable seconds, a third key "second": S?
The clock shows {"hour": 10, "minute": 59}
